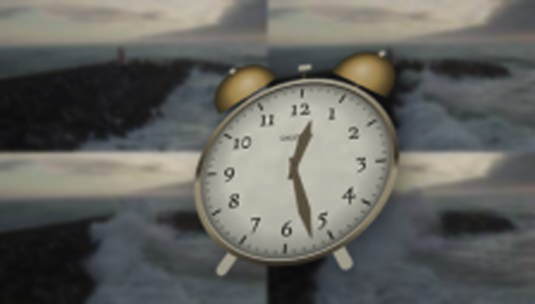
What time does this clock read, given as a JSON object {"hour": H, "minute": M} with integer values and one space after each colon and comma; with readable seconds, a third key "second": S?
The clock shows {"hour": 12, "minute": 27}
